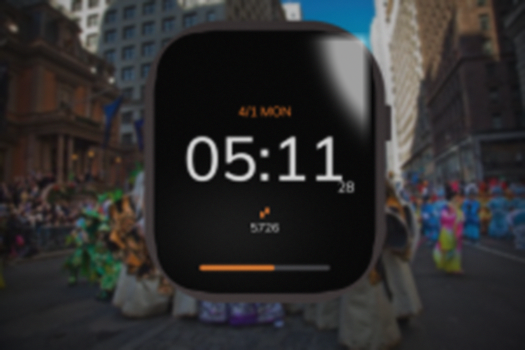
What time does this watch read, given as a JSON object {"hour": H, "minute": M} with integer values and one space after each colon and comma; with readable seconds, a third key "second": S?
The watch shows {"hour": 5, "minute": 11}
